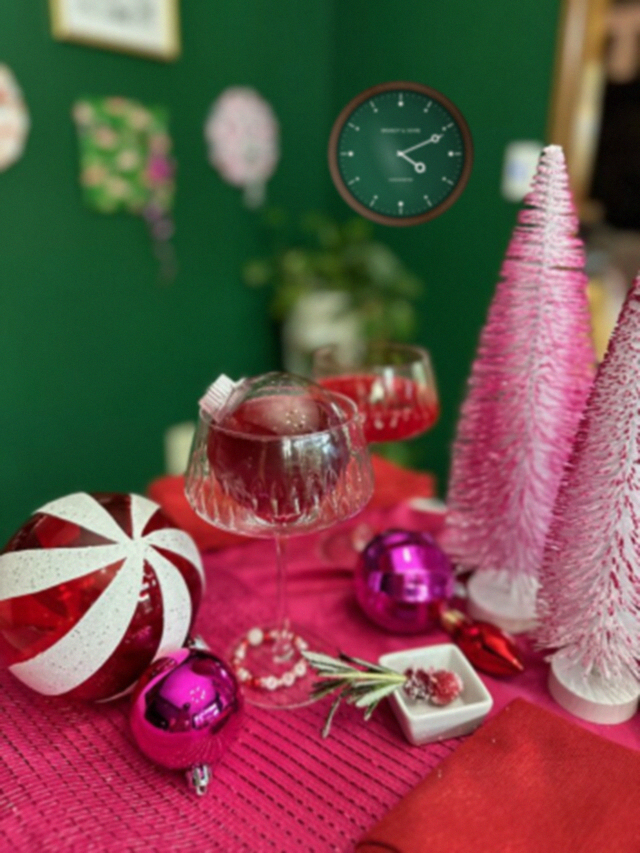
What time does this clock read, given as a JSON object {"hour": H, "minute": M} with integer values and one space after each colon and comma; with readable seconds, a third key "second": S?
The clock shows {"hour": 4, "minute": 11}
